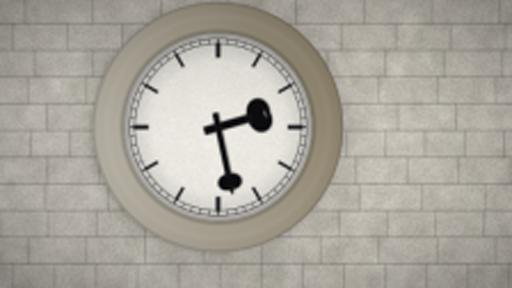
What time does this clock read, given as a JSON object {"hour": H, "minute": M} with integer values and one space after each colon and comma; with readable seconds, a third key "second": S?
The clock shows {"hour": 2, "minute": 28}
